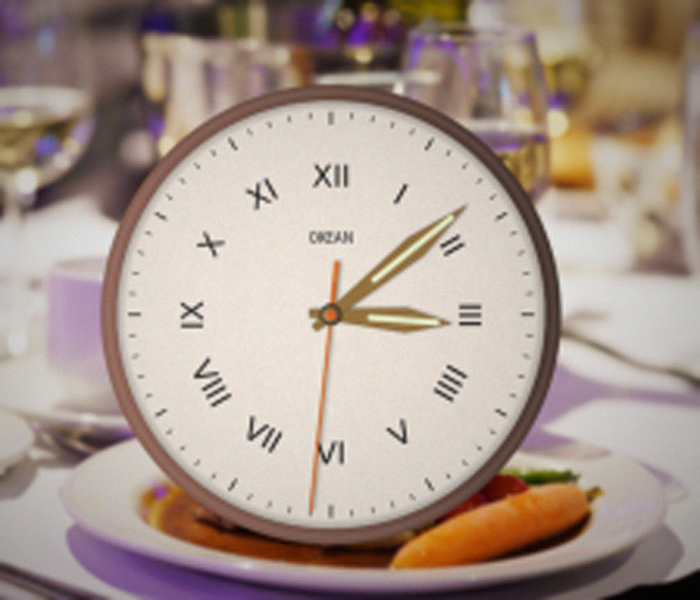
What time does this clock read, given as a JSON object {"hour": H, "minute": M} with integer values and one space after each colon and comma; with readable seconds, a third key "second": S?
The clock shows {"hour": 3, "minute": 8, "second": 31}
